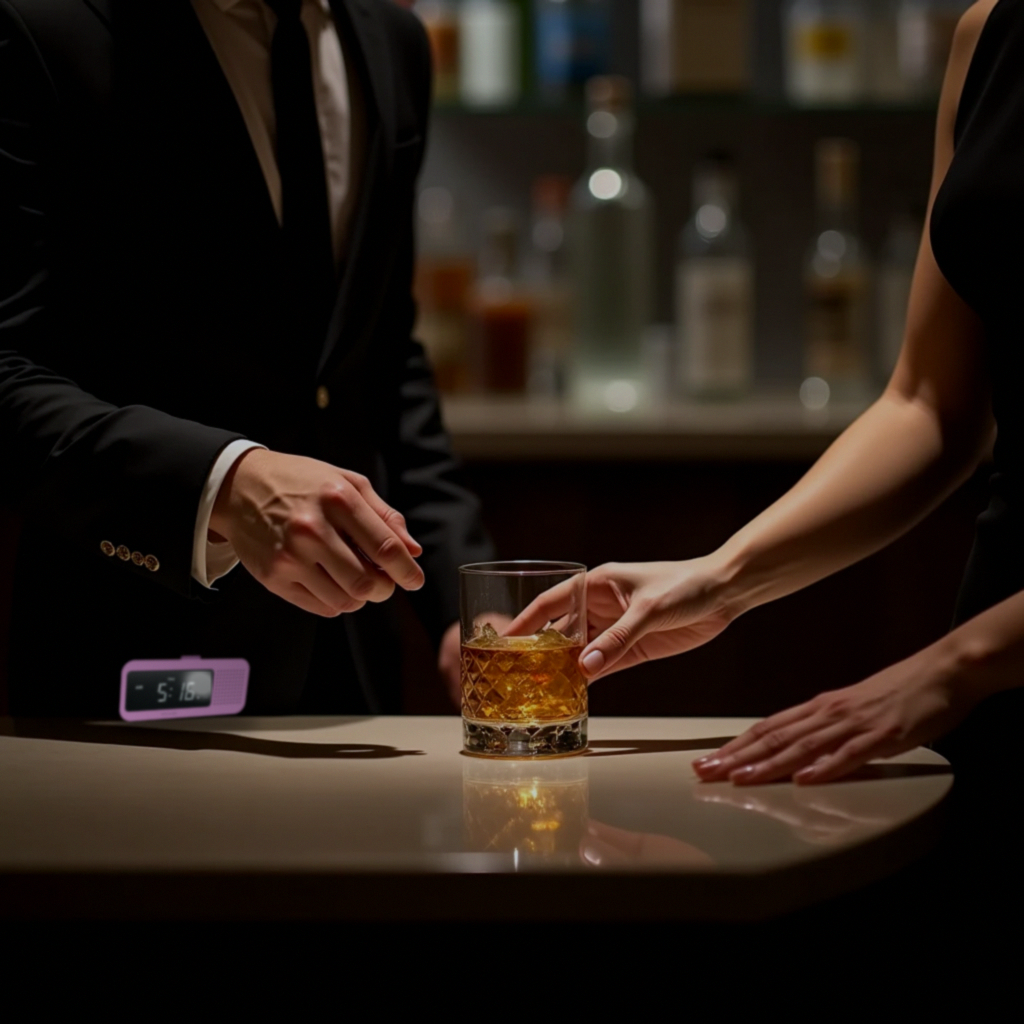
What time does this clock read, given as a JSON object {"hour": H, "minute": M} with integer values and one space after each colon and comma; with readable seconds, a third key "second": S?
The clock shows {"hour": 5, "minute": 16}
